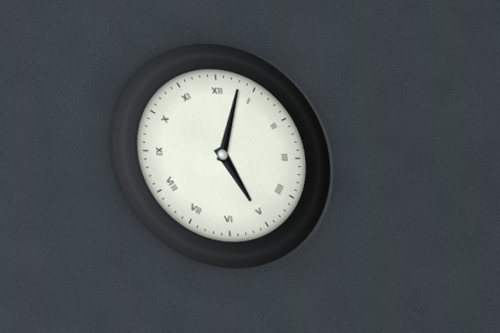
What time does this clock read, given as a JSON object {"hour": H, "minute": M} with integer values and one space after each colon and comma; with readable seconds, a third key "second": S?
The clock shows {"hour": 5, "minute": 3}
